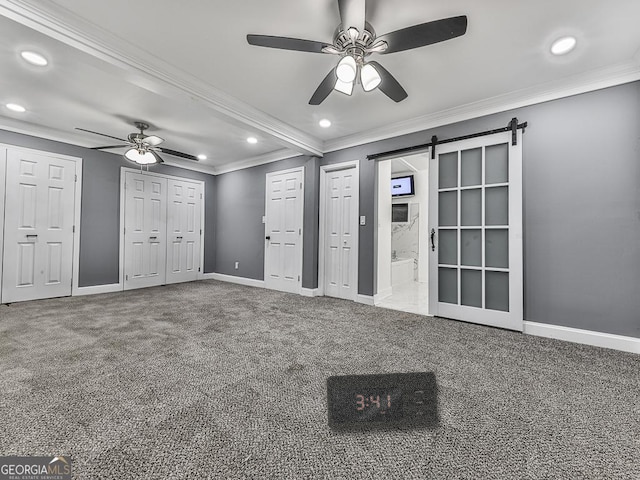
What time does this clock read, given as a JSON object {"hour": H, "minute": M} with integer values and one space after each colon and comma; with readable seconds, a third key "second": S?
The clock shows {"hour": 3, "minute": 41}
